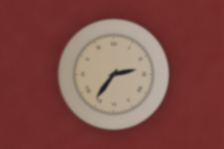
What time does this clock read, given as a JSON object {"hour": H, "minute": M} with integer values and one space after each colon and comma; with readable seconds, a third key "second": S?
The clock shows {"hour": 2, "minute": 36}
